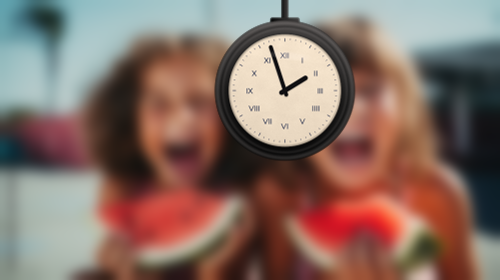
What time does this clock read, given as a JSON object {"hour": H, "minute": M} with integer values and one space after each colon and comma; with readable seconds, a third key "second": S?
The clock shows {"hour": 1, "minute": 57}
